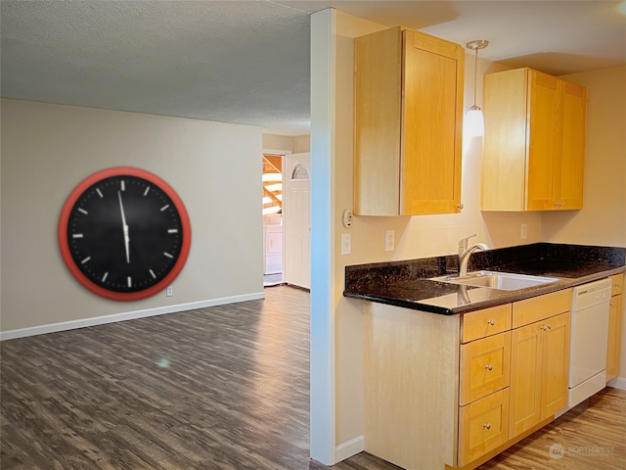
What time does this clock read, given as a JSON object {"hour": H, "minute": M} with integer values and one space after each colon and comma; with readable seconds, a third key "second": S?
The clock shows {"hour": 5, "minute": 59}
